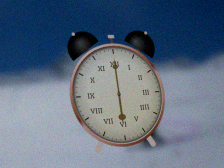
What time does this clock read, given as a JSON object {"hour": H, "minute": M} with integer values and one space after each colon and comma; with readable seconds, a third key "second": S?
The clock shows {"hour": 6, "minute": 0}
